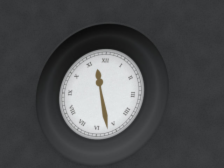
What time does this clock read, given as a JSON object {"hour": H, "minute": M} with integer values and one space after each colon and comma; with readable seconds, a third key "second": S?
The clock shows {"hour": 11, "minute": 27}
